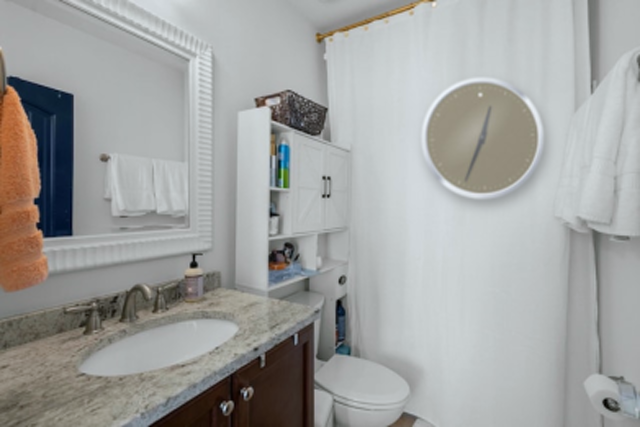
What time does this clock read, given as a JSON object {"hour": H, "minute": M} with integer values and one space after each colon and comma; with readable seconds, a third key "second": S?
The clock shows {"hour": 12, "minute": 34}
